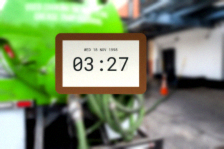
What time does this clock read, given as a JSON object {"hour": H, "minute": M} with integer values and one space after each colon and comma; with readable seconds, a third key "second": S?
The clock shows {"hour": 3, "minute": 27}
